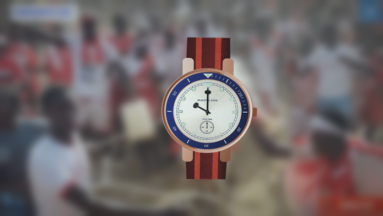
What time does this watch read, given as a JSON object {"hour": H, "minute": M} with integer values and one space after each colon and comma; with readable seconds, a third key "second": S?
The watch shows {"hour": 10, "minute": 0}
